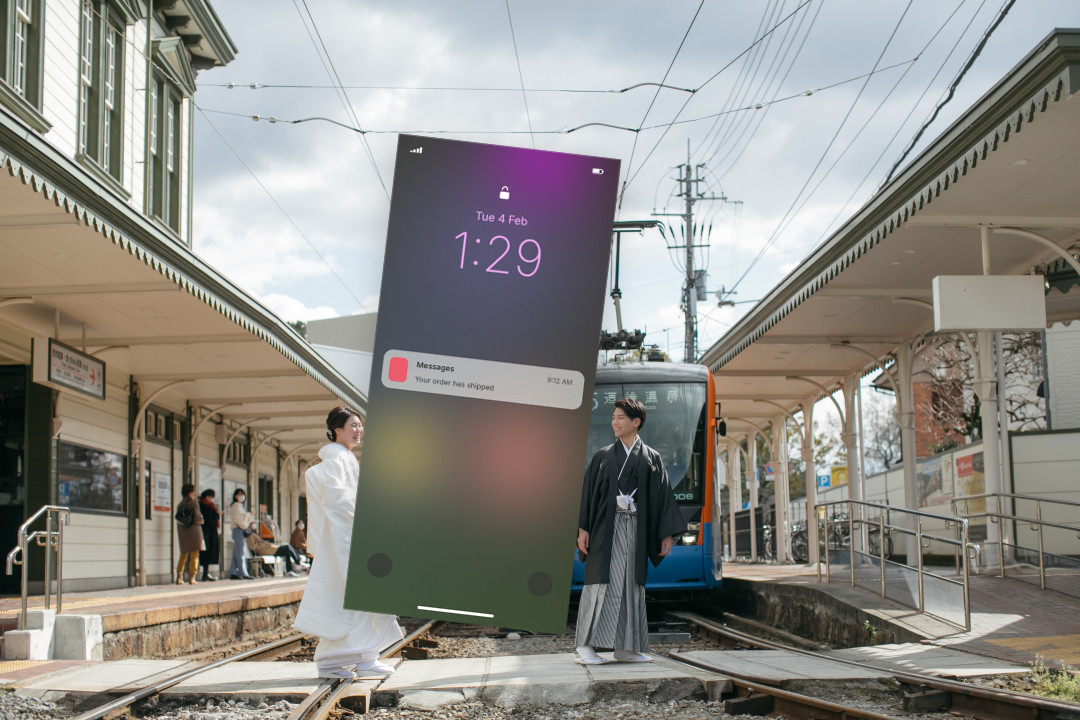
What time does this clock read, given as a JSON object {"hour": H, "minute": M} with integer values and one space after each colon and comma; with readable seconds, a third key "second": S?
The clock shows {"hour": 1, "minute": 29}
